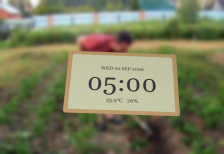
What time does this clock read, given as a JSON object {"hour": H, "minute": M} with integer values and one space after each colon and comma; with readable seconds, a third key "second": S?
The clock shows {"hour": 5, "minute": 0}
